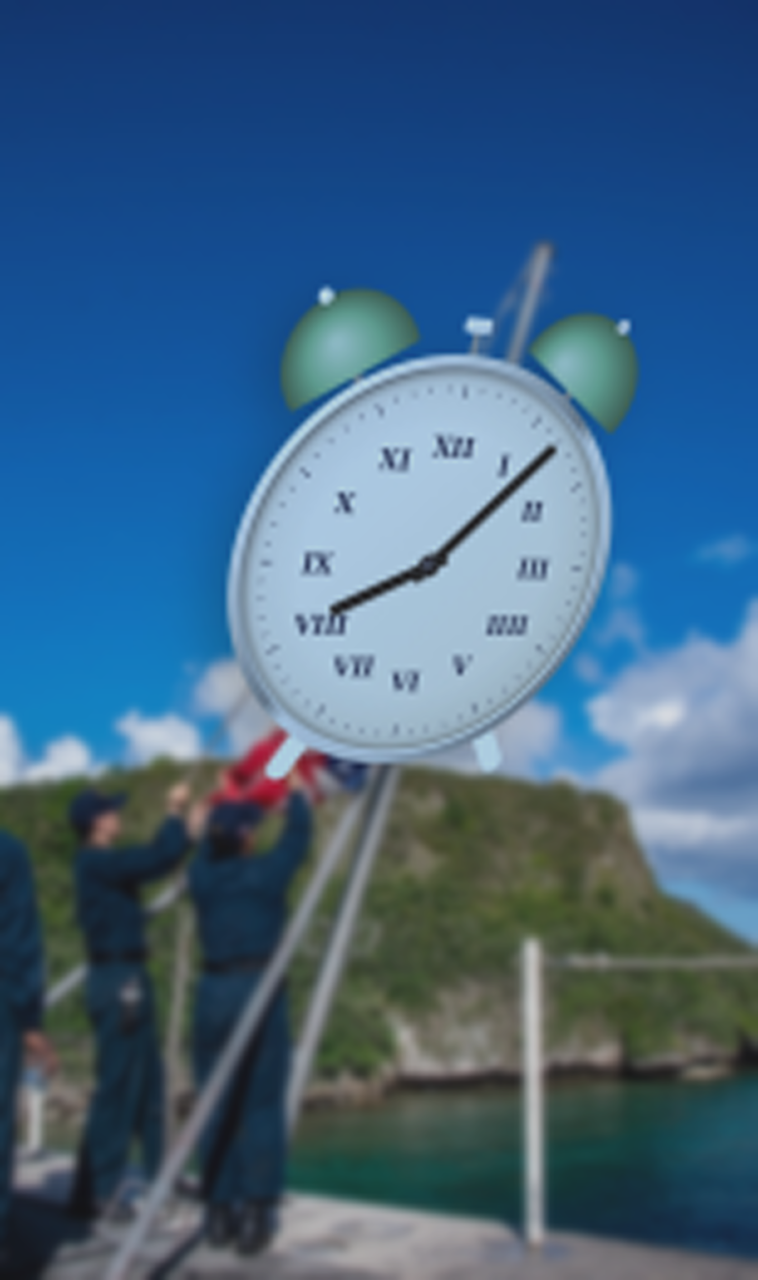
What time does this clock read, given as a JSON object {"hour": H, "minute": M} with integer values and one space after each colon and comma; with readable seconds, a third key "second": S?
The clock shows {"hour": 8, "minute": 7}
